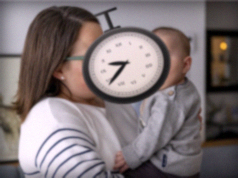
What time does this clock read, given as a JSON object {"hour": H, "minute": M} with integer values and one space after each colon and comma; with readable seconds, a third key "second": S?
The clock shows {"hour": 9, "minute": 39}
